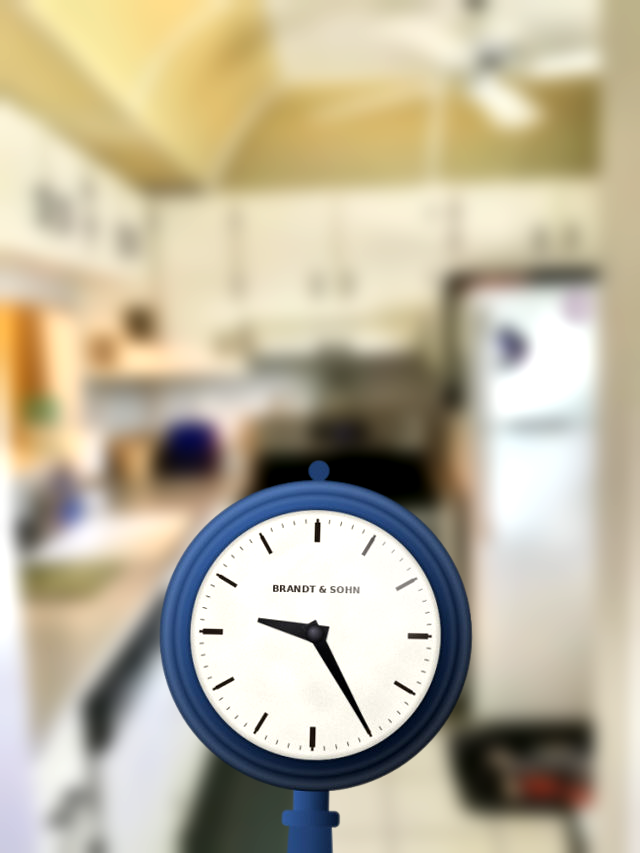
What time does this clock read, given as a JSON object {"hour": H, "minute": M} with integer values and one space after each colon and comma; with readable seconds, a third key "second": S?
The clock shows {"hour": 9, "minute": 25}
